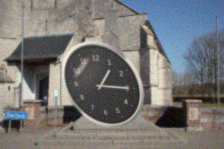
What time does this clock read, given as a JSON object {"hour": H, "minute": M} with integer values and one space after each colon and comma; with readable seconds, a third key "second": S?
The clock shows {"hour": 1, "minute": 15}
